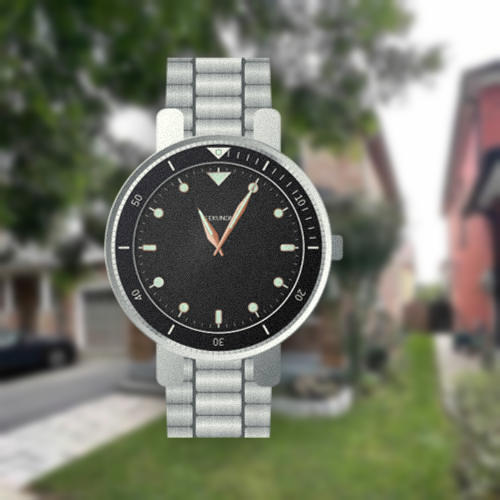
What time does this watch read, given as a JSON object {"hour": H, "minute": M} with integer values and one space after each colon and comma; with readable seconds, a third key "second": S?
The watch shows {"hour": 11, "minute": 5}
